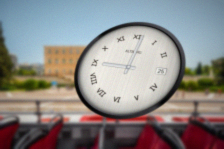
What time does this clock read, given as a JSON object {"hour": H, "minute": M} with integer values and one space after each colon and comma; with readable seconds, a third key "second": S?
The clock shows {"hour": 9, "minute": 1}
